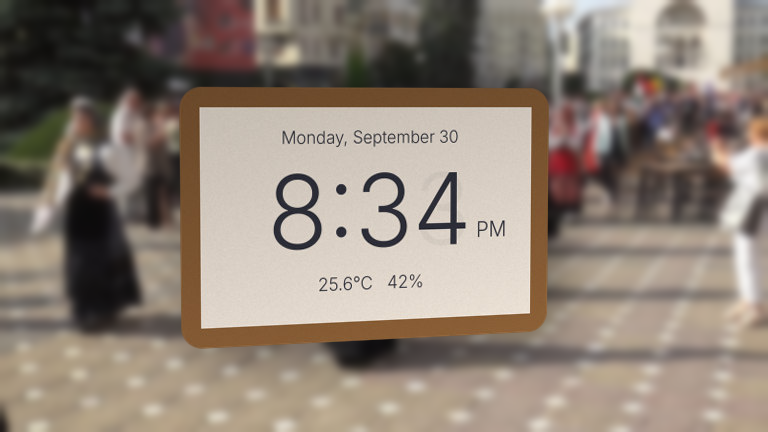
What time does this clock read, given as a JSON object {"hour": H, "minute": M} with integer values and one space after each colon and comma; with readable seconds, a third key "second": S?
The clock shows {"hour": 8, "minute": 34}
